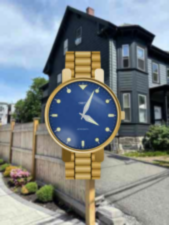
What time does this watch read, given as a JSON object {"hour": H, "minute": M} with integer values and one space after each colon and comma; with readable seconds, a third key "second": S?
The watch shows {"hour": 4, "minute": 4}
